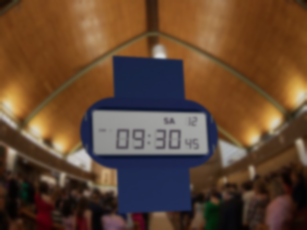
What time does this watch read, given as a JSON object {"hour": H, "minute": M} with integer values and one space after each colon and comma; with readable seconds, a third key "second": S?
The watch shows {"hour": 9, "minute": 30}
